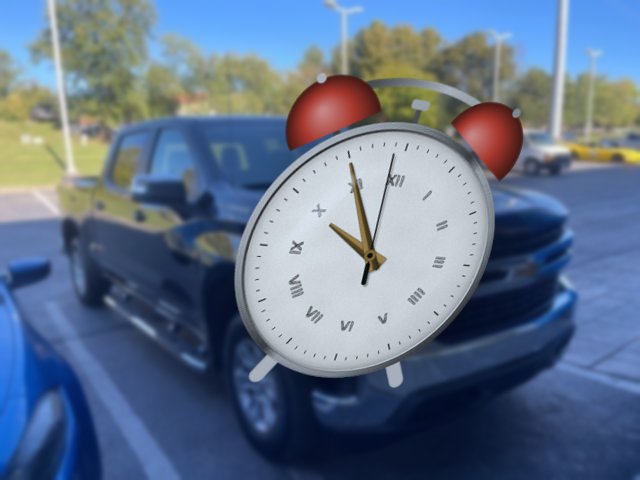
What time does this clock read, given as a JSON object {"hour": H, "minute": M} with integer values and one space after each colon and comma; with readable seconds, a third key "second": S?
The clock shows {"hour": 9, "minute": 54, "second": 59}
